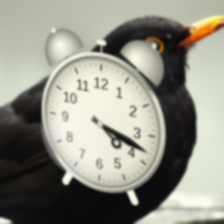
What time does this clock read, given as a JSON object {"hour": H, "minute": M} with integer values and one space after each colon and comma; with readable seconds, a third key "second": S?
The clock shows {"hour": 4, "minute": 18}
